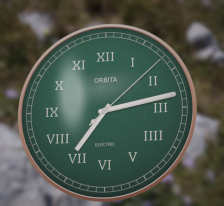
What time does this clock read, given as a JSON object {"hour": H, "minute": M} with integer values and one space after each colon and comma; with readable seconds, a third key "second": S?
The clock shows {"hour": 7, "minute": 13, "second": 8}
